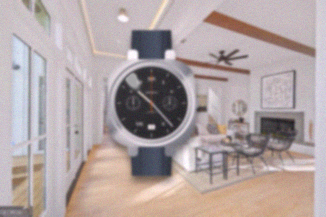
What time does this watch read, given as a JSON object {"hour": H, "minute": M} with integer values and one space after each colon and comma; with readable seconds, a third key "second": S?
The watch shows {"hour": 10, "minute": 23}
